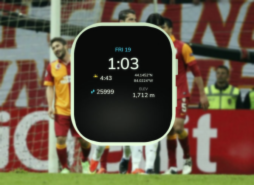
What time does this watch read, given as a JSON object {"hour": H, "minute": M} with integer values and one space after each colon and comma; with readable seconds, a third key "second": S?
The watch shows {"hour": 1, "minute": 3}
